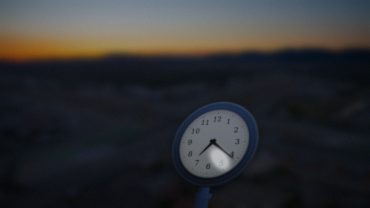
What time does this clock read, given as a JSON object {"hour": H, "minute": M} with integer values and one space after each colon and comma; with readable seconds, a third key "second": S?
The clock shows {"hour": 7, "minute": 21}
